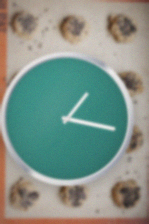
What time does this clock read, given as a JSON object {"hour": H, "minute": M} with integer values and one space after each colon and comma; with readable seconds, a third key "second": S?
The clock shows {"hour": 1, "minute": 17}
